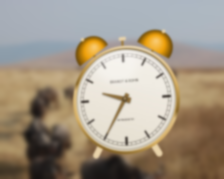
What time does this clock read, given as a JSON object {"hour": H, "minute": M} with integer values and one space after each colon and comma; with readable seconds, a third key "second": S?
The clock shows {"hour": 9, "minute": 35}
